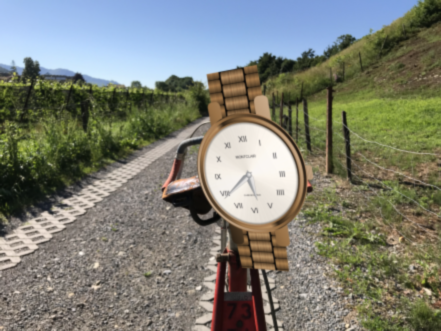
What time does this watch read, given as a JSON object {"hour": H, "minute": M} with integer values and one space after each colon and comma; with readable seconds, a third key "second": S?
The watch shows {"hour": 5, "minute": 39}
